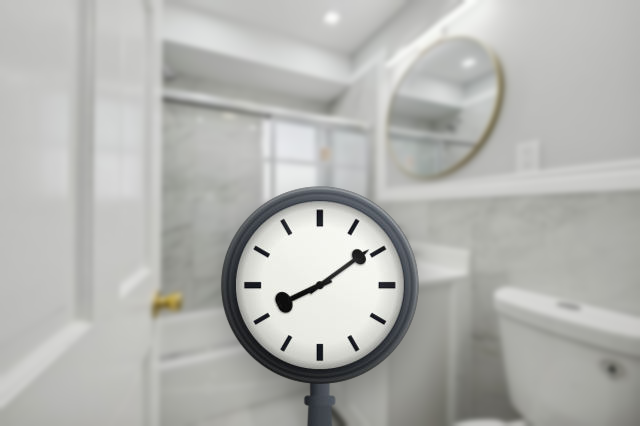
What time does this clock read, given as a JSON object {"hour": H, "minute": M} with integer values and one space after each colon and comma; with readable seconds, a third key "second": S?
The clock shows {"hour": 8, "minute": 9}
